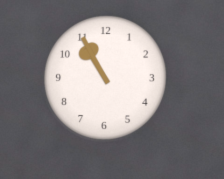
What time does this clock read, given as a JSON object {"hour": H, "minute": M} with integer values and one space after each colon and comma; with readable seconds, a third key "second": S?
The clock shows {"hour": 10, "minute": 55}
